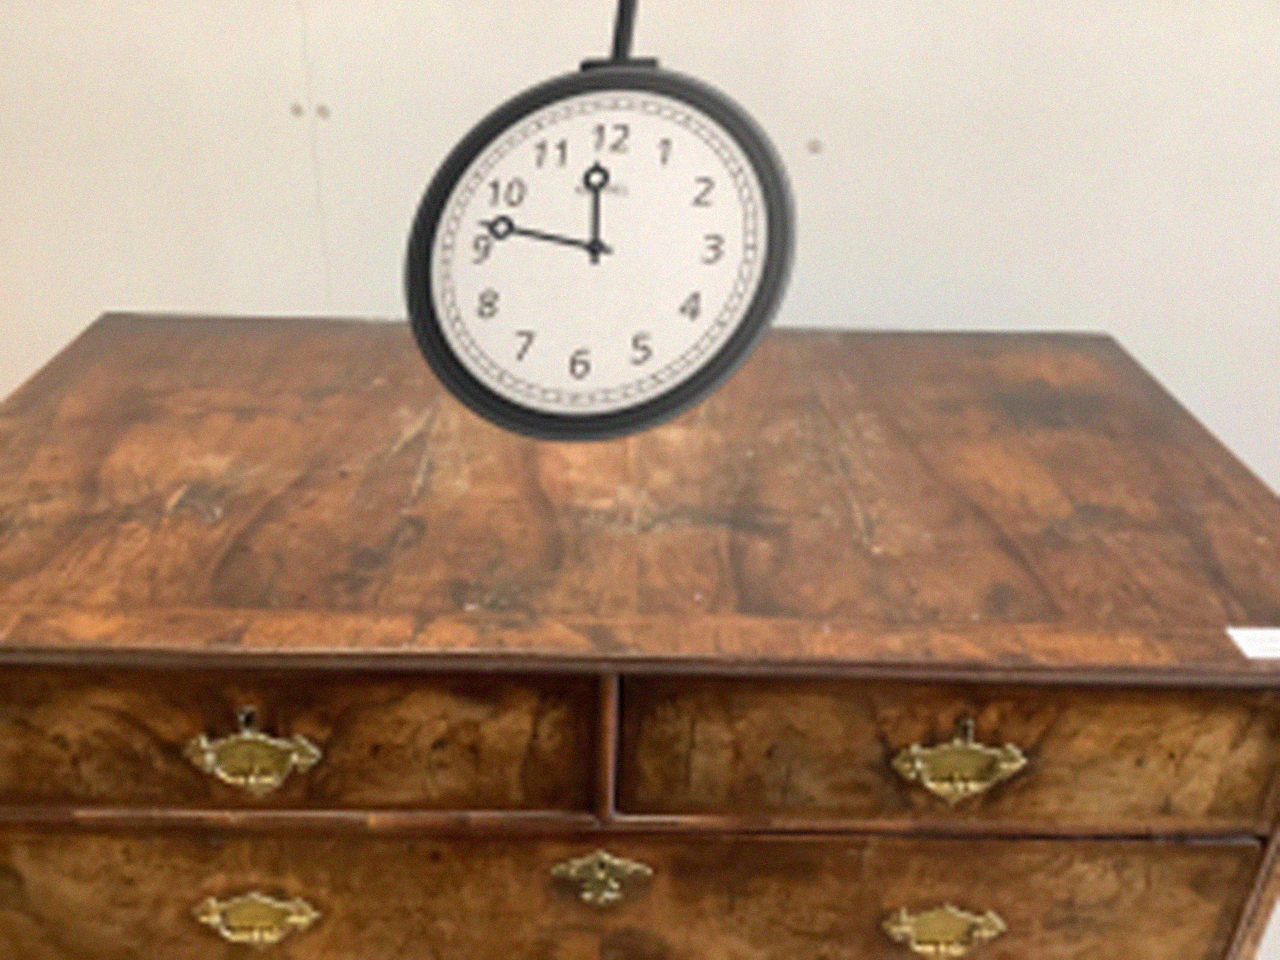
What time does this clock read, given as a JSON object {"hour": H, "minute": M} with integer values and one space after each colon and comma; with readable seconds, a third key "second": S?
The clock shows {"hour": 11, "minute": 47}
